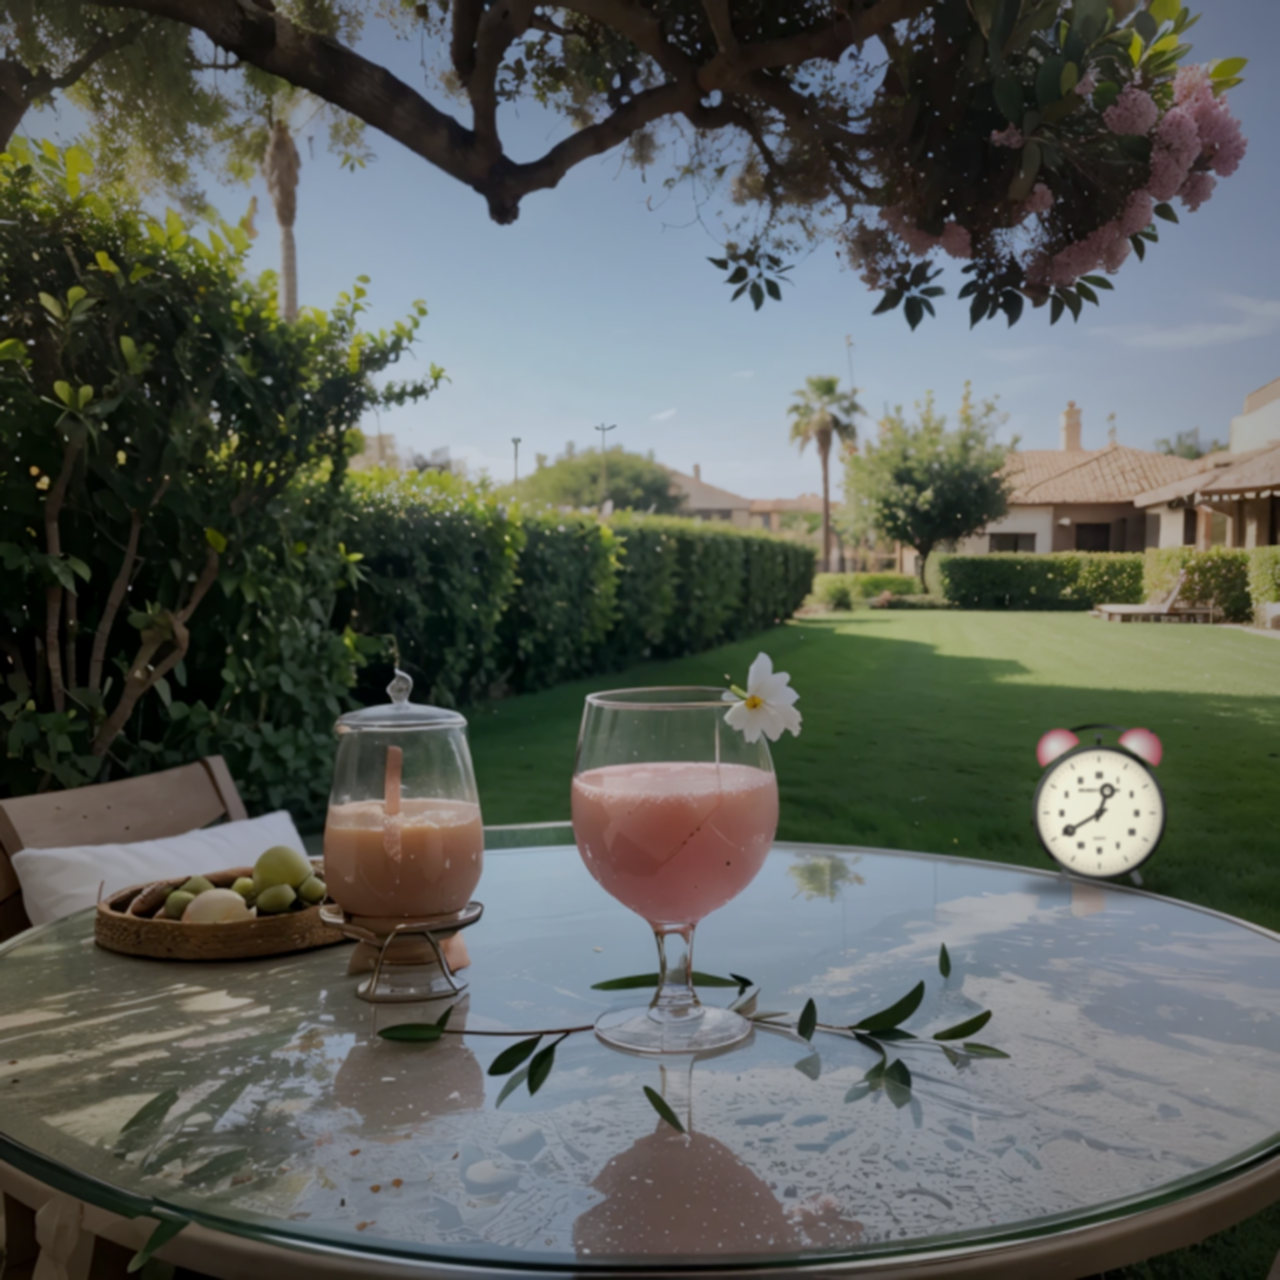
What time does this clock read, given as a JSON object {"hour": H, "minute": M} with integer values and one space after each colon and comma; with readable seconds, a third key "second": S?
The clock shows {"hour": 12, "minute": 40}
